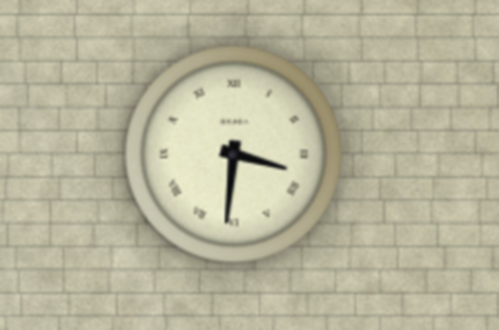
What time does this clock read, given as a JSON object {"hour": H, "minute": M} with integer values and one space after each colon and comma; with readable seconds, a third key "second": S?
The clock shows {"hour": 3, "minute": 31}
